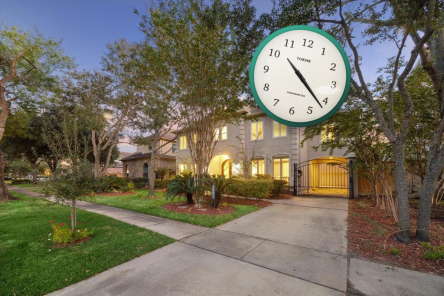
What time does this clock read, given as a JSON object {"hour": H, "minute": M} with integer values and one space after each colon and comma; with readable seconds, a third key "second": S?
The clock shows {"hour": 10, "minute": 22}
